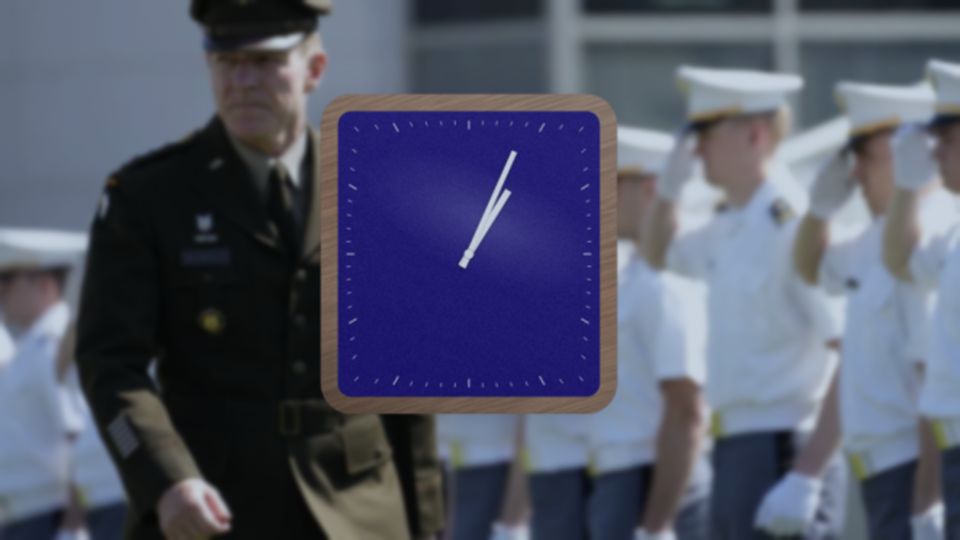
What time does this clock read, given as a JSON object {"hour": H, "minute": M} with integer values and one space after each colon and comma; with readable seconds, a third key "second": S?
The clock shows {"hour": 1, "minute": 4}
